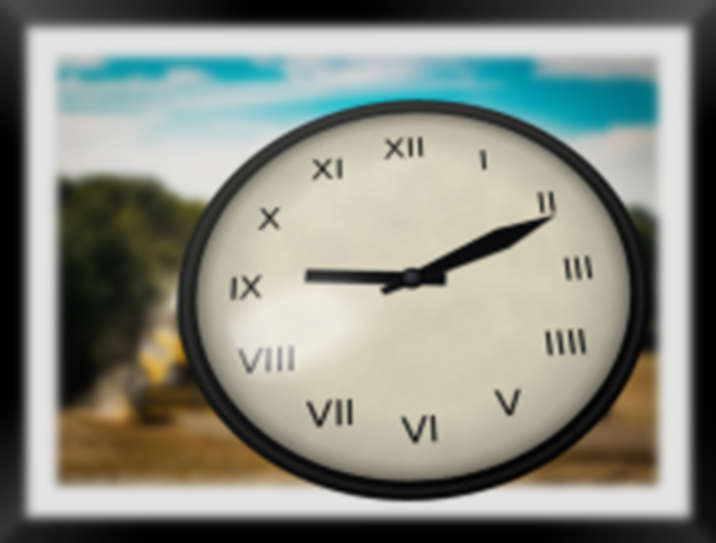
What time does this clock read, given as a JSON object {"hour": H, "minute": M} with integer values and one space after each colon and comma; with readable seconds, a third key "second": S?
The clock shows {"hour": 9, "minute": 11}
